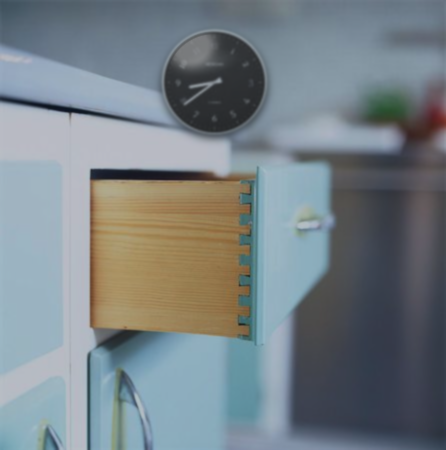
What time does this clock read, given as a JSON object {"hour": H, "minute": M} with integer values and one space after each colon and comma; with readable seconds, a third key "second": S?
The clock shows {"hour": 8, "minute": 39}
